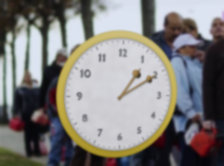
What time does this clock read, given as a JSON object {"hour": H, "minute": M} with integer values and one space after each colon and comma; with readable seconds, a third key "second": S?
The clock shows {"hour": 1, "minute": 10}
